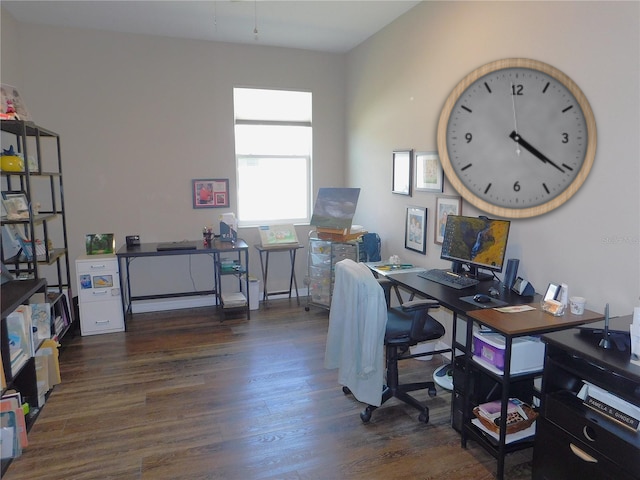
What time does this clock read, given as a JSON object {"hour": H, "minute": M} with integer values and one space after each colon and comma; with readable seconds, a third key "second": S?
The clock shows {"hour": 4, "minute": 20, "second": 59}
